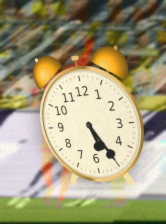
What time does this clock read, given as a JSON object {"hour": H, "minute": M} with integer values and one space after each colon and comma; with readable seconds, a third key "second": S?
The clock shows {"hour": 5, "minute": 25}
